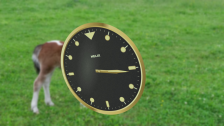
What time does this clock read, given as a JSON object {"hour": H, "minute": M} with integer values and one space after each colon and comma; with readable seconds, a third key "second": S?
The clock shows {"hour": 3, "minute": 16}
